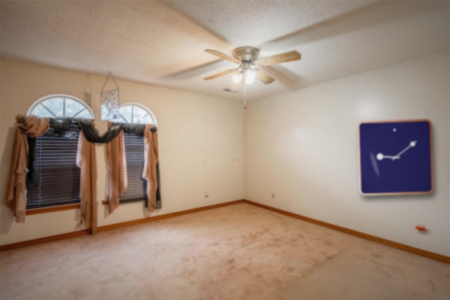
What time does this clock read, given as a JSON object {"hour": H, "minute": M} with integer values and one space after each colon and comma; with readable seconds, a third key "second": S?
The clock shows {"hour": 9, "minute": 9}
